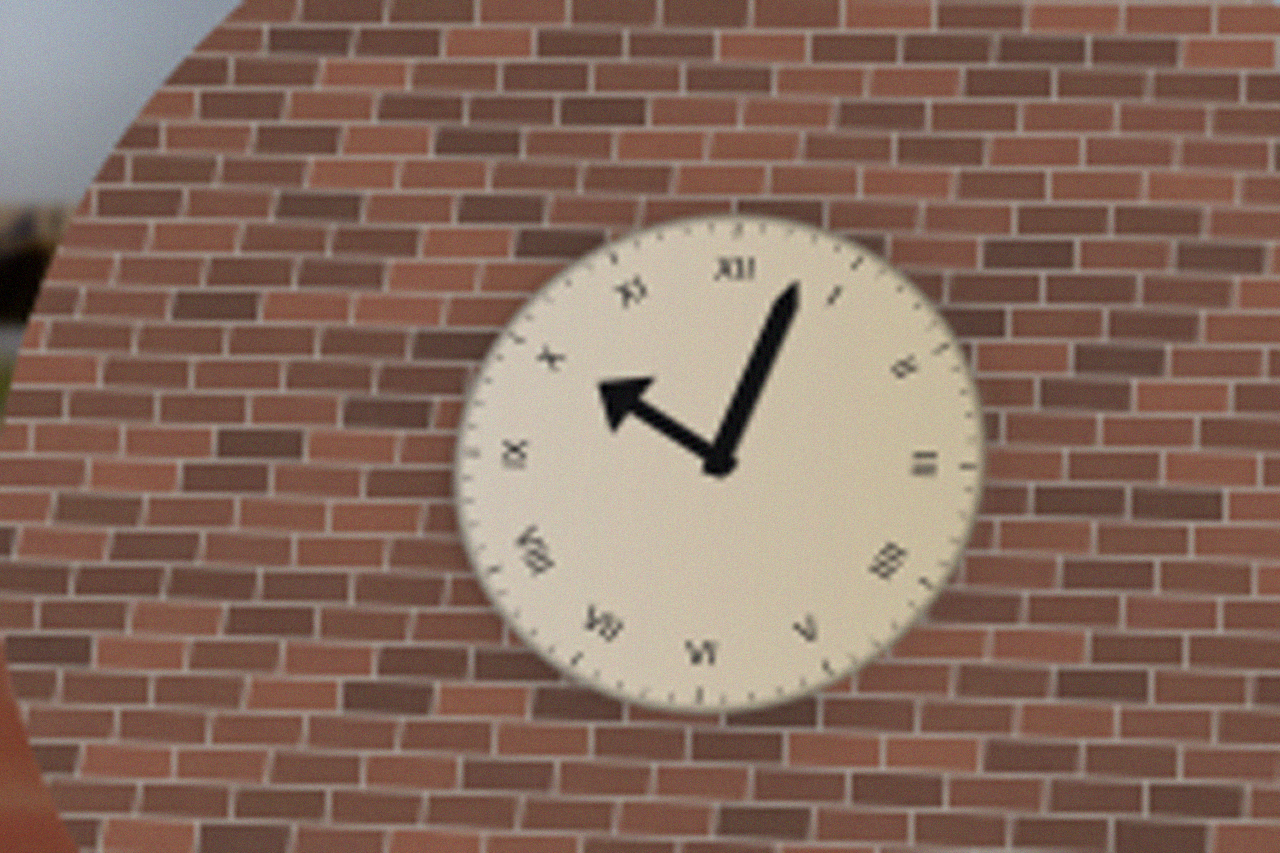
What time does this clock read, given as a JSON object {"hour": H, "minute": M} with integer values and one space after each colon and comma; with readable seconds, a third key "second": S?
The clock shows {"hour": 10, "minute": 3}
